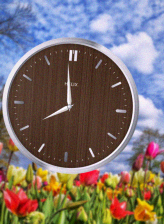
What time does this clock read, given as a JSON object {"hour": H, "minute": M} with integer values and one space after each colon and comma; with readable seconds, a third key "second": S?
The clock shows {"hour": 7, "minute": 59}
